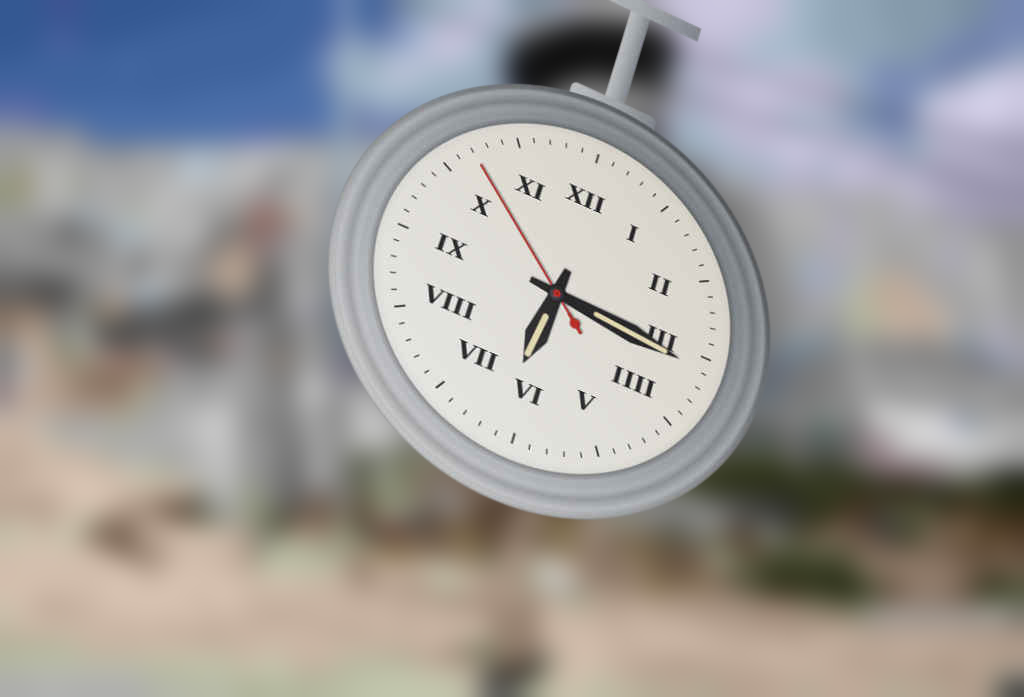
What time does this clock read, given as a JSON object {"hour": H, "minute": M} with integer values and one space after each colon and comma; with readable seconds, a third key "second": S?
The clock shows {"hour": 6, "minute": 15, "second": 52}
